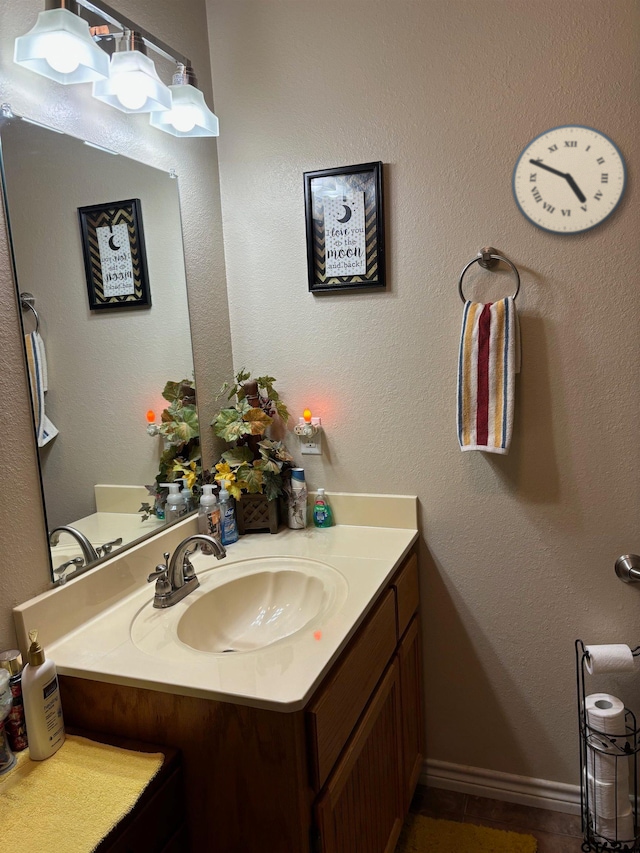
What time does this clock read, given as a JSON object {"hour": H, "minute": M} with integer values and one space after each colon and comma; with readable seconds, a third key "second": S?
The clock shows {"hour": 4, "minute": 49}
